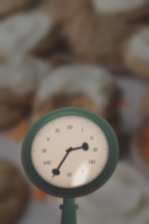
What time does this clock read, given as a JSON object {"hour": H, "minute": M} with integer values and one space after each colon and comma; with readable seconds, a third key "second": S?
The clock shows {"hour": 2, "minute": 35}
